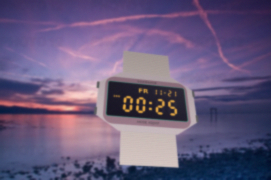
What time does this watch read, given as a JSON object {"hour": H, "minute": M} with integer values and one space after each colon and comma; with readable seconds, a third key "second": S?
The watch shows {"hour": 0, "minute": 25}
